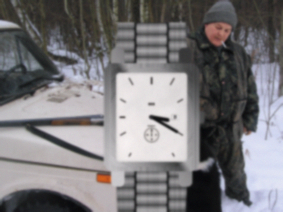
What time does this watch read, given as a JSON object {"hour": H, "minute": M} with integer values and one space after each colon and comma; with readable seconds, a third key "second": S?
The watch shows {"hour": 3, "minute": 20}
